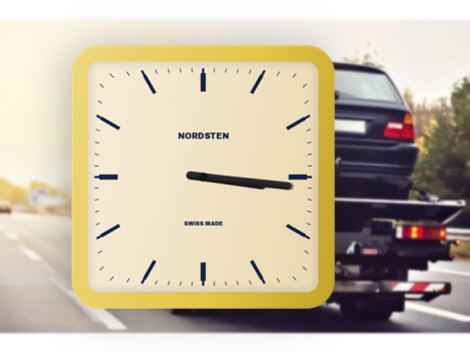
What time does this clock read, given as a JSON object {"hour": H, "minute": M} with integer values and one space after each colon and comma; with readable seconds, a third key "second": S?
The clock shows {"hour": 3, "minute": 16}
